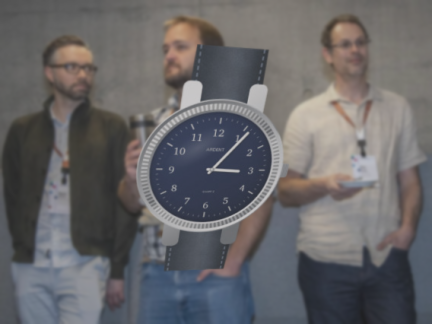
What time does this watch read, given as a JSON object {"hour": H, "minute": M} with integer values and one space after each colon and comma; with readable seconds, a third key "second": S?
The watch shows {"hour": 3, "minute": 6}
